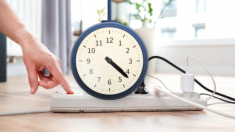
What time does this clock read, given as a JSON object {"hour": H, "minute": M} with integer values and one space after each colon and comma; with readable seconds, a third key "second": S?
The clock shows {"hour": 4, "minute": 22}
